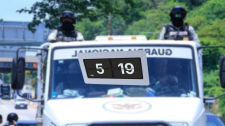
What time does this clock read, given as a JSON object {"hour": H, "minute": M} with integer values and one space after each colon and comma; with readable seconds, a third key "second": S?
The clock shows {"hour": 5, "minute": 19}
